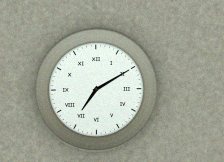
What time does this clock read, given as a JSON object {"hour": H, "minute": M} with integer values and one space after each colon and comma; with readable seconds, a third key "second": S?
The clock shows {"hour": 7, "minute": 10}
